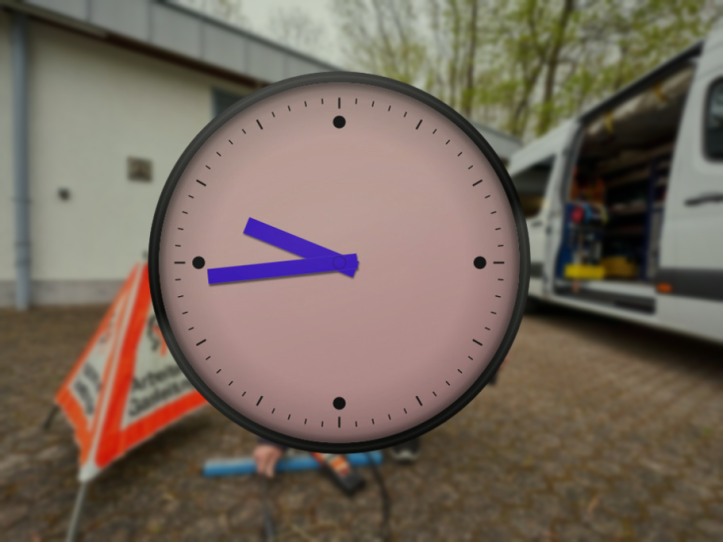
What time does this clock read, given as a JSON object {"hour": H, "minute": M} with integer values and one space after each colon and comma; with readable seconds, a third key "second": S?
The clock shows {"hour": 9, "minute": 44}
